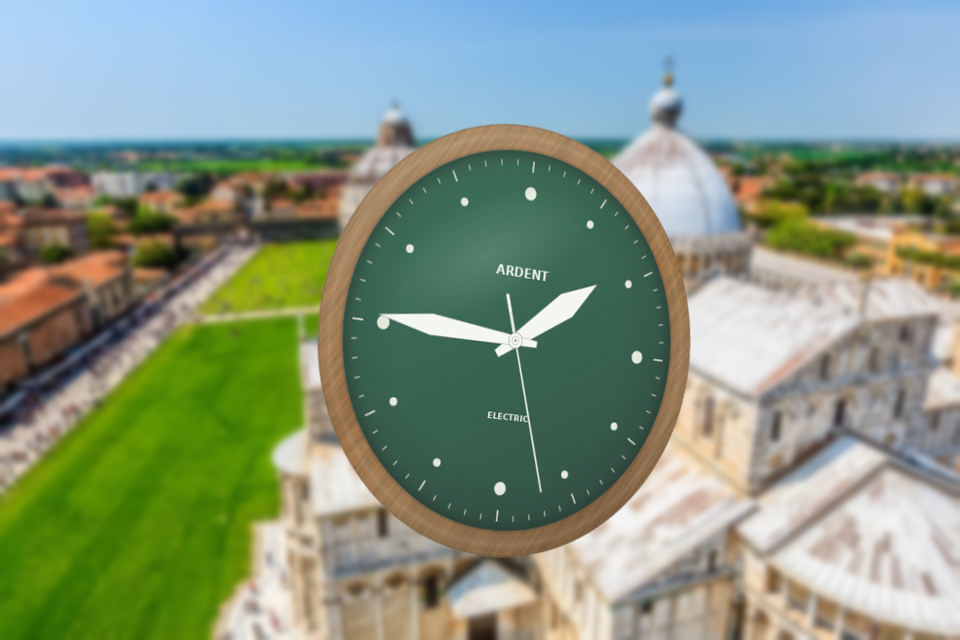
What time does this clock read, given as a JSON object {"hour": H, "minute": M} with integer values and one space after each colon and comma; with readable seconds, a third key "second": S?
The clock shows {"hour": 1, "minute": 45, "second": 27}
